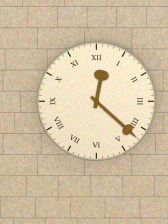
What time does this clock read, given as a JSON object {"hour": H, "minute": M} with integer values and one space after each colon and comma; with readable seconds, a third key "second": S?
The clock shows {"hour": 12, "minute": 22}
